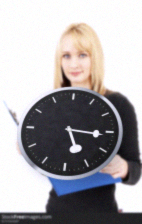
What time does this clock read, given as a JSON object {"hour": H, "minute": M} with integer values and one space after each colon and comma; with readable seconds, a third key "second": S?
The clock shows {"hour": 5, "minute": 16}
